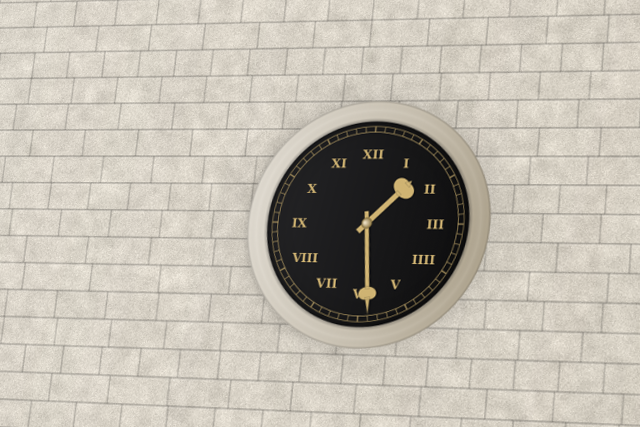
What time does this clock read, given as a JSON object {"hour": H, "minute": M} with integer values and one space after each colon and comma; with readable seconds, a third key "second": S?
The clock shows {"hour": 1, "minute": 29}
